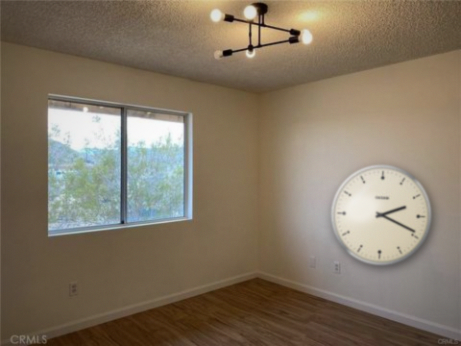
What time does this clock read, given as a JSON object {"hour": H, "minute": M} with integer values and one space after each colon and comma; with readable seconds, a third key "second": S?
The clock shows {"hour": 2, "minute": 19}
